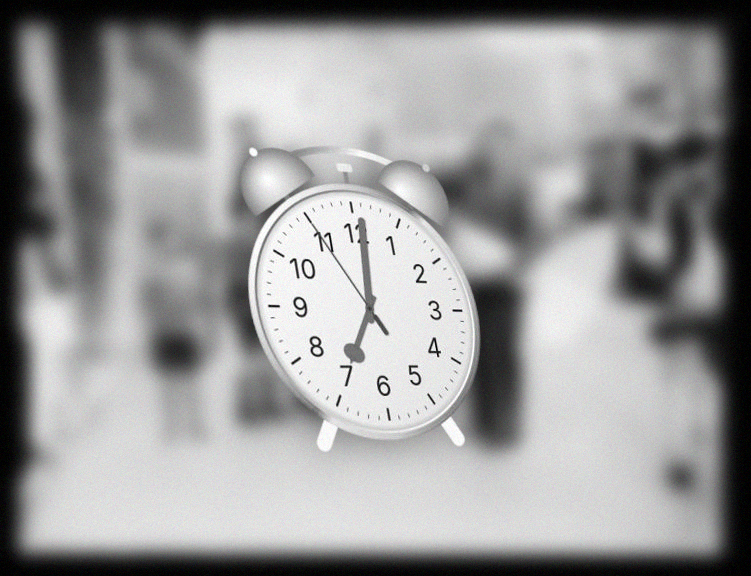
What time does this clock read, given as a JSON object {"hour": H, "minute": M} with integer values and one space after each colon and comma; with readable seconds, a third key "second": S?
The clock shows {"hour": 7, "minute": 0, "second": 55}
